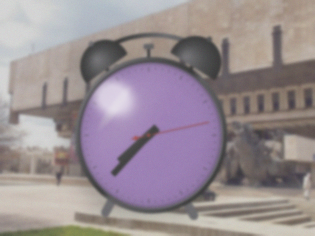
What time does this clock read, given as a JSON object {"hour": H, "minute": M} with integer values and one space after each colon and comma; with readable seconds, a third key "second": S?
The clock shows {"hour": 7, "minute": 37, "second": 13}
